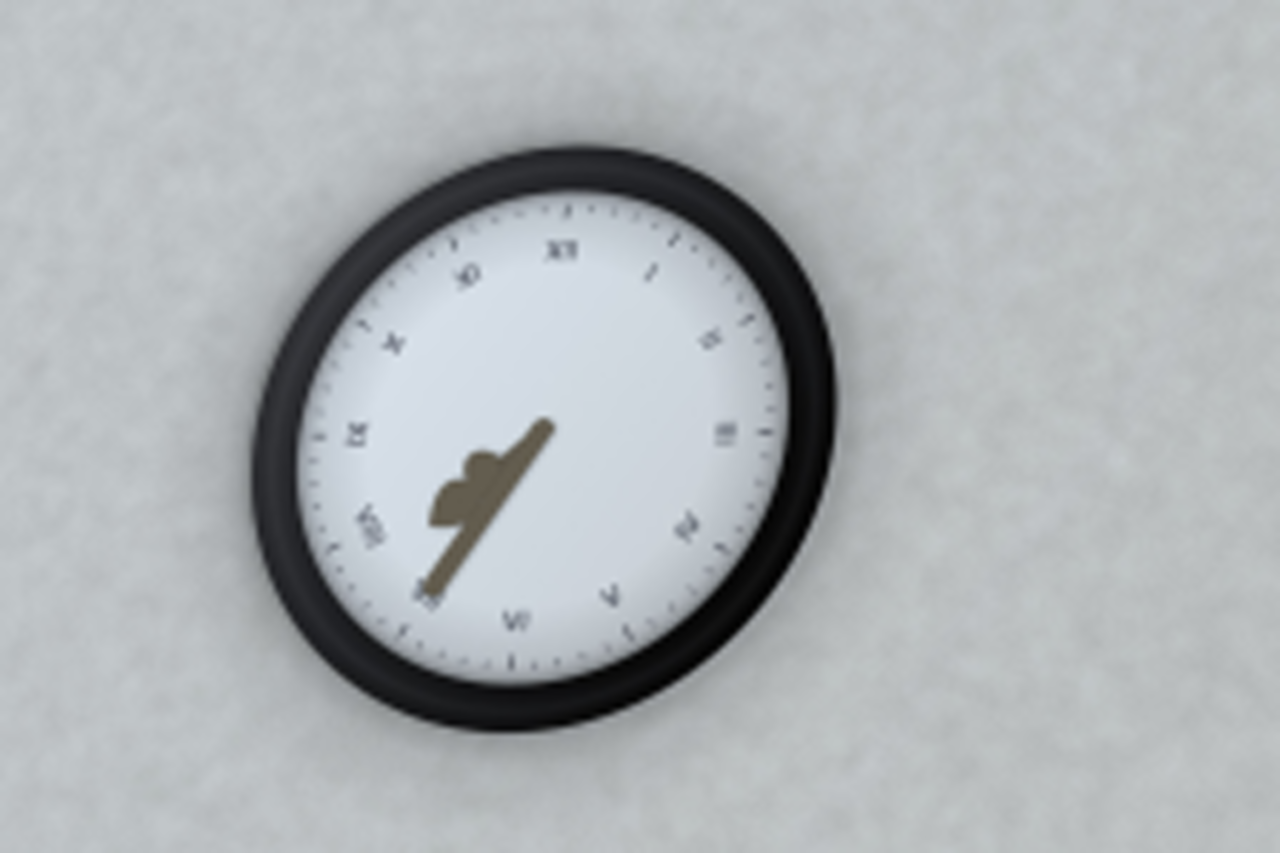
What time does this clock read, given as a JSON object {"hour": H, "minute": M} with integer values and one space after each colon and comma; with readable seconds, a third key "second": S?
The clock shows {"hour": 7, "minute": 35}
